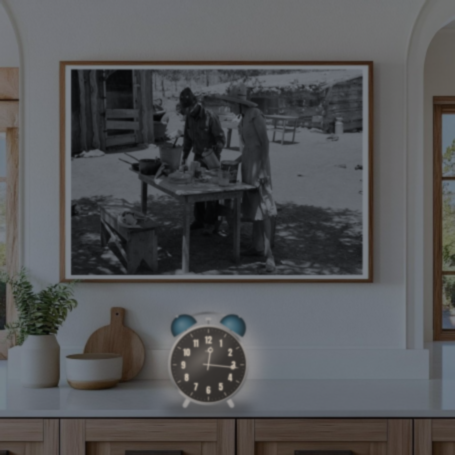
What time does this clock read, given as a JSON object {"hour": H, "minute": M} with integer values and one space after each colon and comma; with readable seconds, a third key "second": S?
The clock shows {"hour": 12, "minute": 16}
